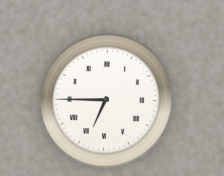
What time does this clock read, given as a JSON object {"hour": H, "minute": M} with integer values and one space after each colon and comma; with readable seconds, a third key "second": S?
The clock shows {"hour": 6, "minute": 45}
